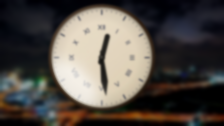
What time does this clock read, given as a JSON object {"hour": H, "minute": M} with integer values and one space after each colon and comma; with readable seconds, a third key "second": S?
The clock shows {"hour": 12, "minute": 29}
